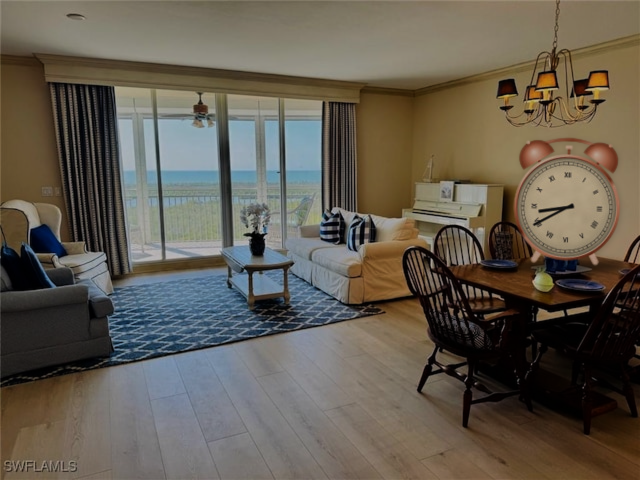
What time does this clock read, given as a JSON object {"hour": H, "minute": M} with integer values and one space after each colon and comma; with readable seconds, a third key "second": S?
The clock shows {"hour": 8, "minute": 40}
